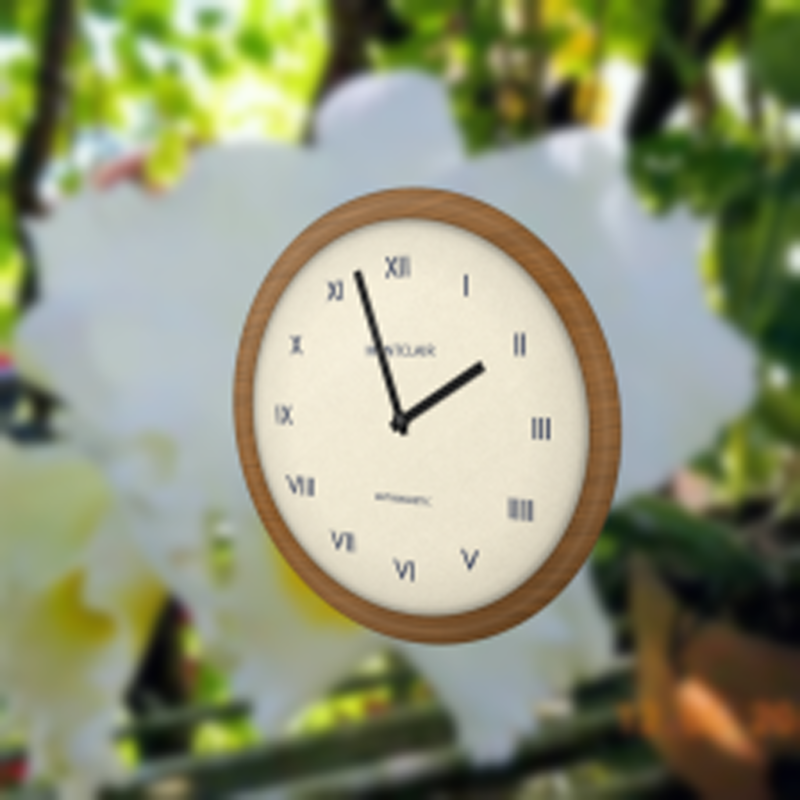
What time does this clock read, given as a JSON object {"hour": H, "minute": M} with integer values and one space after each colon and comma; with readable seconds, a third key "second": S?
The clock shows {"hour": 1, "minute": 57}
